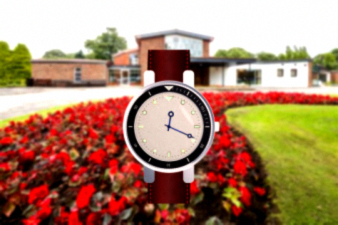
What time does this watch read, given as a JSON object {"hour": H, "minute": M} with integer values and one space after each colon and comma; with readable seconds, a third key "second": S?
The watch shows {"hour": 12, "minute": 19}
